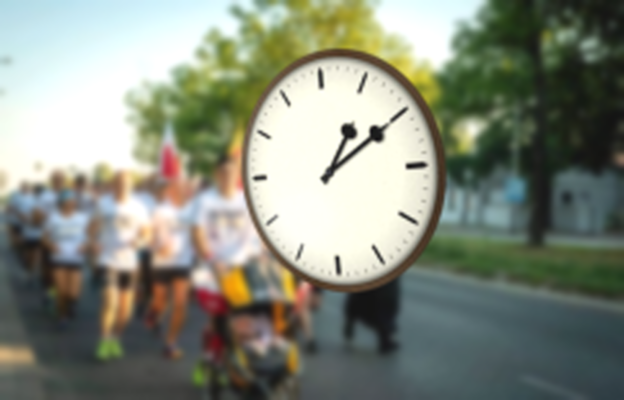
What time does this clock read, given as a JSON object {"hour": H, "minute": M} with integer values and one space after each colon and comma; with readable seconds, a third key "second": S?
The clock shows {"hour": 1, "minute": 10}
